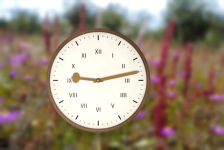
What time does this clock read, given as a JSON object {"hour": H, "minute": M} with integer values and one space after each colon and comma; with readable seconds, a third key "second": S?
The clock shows {"hour": 9, "minute": 13}
